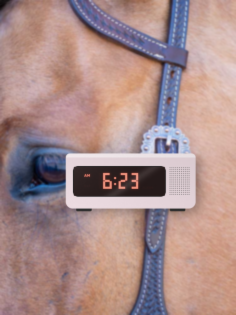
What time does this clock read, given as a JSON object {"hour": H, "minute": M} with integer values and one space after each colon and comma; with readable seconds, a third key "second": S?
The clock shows {"hour": 6, "minute": 23}
